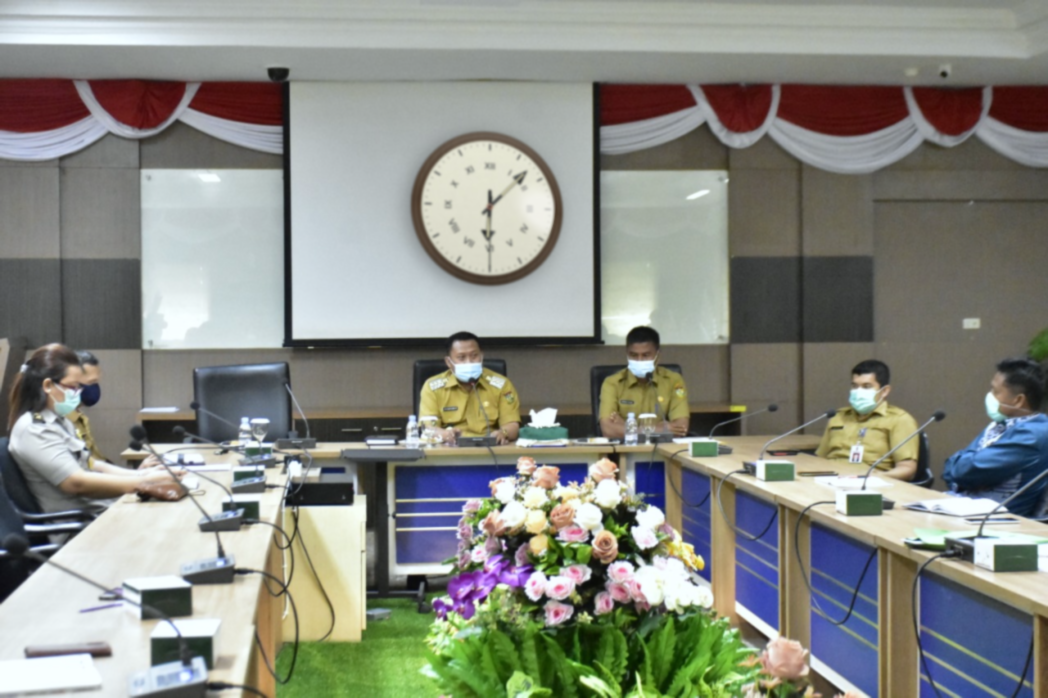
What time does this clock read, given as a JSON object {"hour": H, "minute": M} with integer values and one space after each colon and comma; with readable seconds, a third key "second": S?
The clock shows {"hour": 6, "minute": 7, "second": 30}
